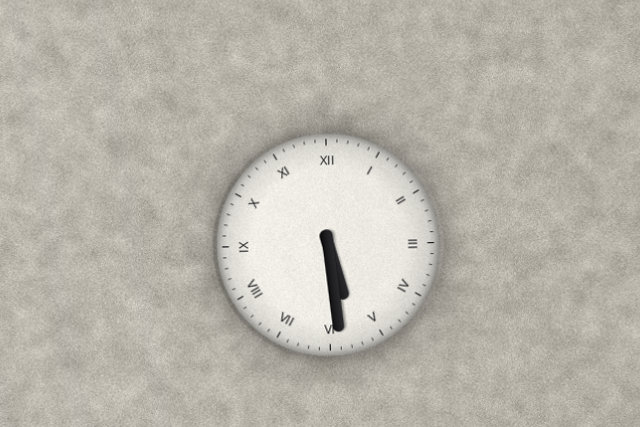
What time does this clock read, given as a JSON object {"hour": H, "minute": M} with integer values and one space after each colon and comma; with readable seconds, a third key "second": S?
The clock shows {"hour": 5, "minute": 29}
